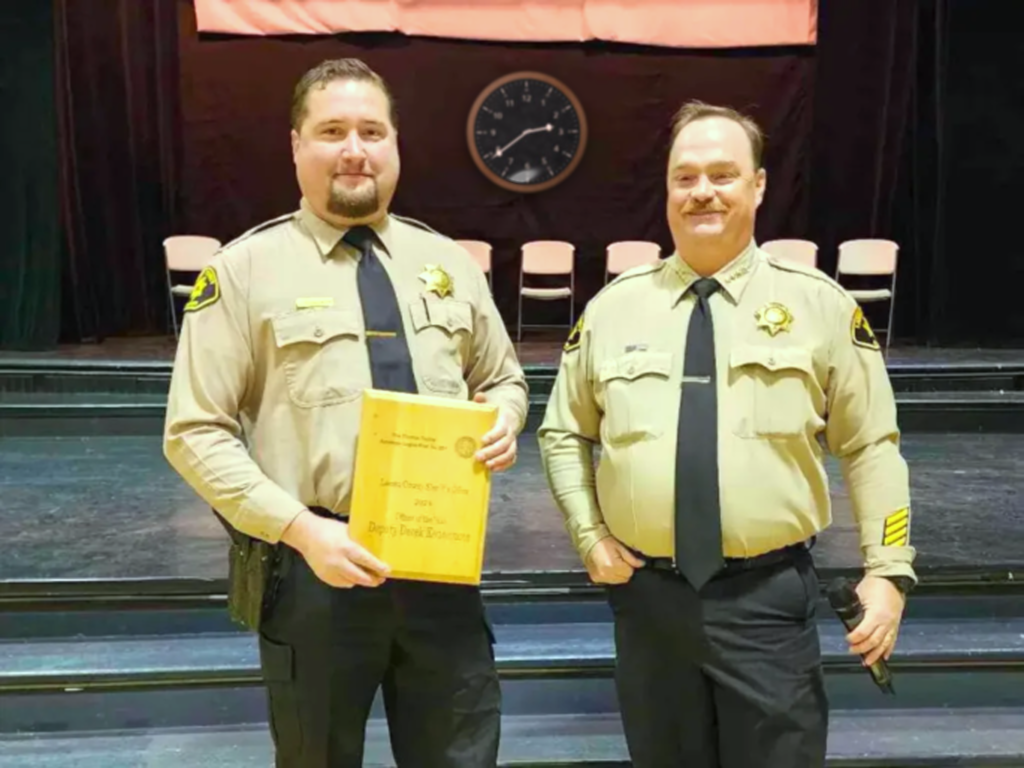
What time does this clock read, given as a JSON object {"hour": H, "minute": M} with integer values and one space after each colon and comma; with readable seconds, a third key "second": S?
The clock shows {"hour": 2, "minute": 39}
